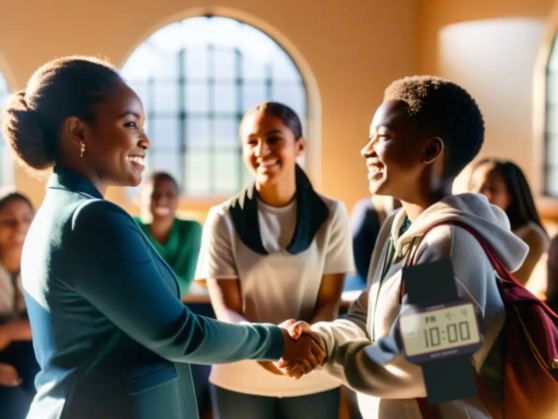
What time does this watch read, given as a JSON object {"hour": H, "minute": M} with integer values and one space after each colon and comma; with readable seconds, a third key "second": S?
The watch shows {"hour": 10, "minute": 0}
